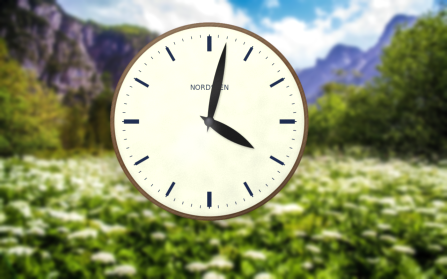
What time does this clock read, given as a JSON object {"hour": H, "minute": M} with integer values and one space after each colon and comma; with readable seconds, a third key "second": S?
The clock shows {"hour": 4, "minute": 2}
